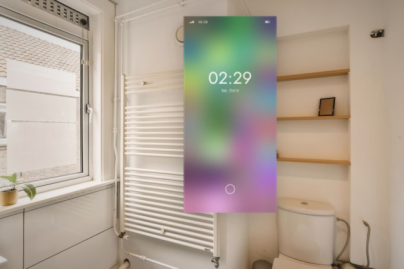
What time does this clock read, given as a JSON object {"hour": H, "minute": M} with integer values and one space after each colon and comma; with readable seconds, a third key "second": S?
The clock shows {"hour": 2, "minute": 29}
